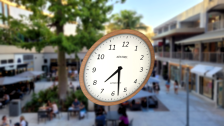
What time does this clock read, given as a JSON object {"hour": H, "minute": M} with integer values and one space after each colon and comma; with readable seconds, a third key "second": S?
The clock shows {"hour": 7, "minute": 28}
